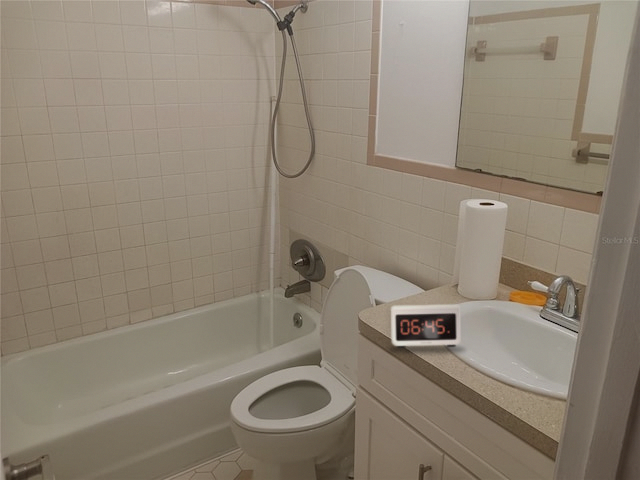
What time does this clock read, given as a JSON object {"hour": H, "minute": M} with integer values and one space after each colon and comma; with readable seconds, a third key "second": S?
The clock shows {"hour": 6, "minute": 45}
